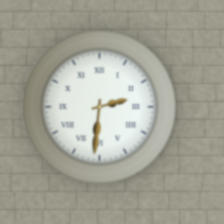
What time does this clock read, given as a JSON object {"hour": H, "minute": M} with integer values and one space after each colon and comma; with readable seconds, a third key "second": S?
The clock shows {"hour": 2, "minute": 31}
